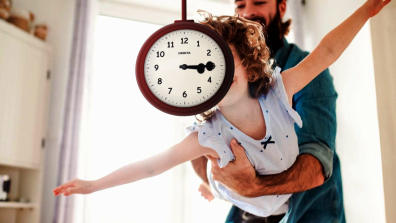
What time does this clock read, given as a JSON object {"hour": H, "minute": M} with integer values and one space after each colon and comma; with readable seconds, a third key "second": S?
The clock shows {"hour": 3, "minute": 15}
